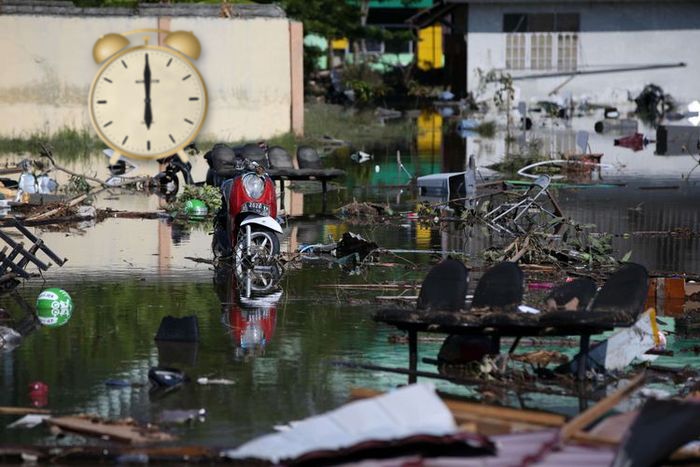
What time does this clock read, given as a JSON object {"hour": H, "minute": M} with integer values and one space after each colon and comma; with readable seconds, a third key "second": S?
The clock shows {"hour": 6, "minute": 0}
